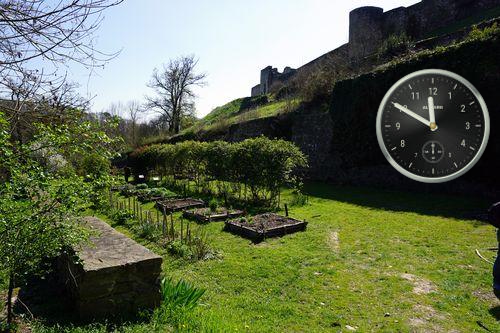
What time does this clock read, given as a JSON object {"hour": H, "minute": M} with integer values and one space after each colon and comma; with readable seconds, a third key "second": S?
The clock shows {"hour": 11, "minute": 50}
